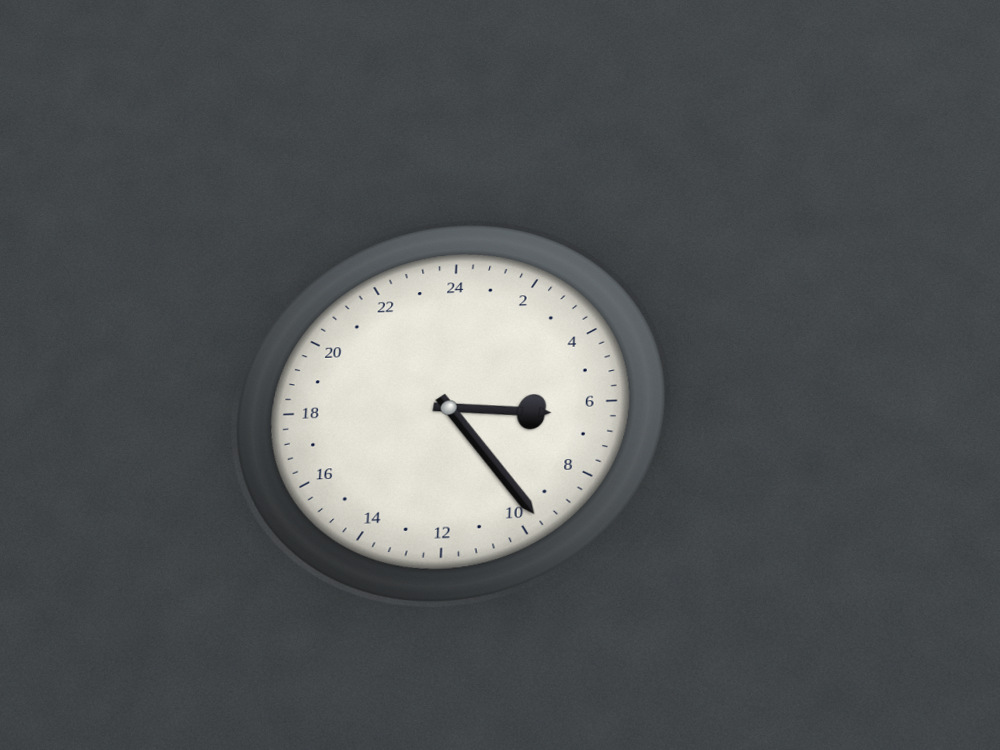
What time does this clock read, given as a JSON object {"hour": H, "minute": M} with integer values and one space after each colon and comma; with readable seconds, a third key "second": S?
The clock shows {"hour": 6, "minute": 24}
